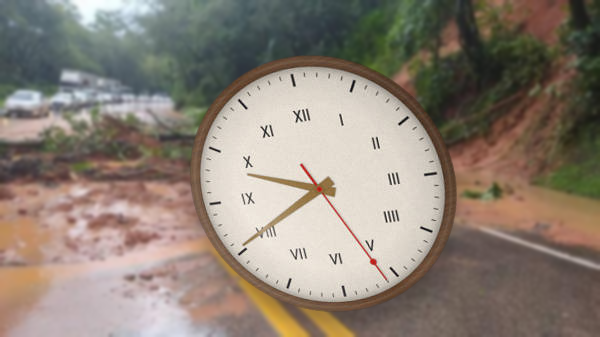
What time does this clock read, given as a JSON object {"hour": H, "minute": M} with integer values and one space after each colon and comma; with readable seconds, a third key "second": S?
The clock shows {"hour": 9, "minute": 40, "second": 26}
